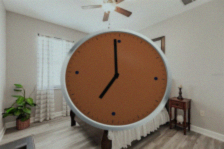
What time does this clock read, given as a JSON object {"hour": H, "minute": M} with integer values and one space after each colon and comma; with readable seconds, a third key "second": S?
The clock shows {"hour": 6, "minute": 59}
